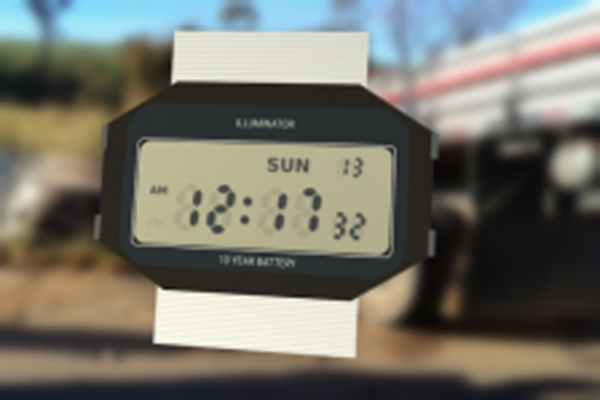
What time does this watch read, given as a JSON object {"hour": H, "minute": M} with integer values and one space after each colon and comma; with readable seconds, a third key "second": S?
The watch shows {"hour": 12, "minute": 17, "second": 32}
